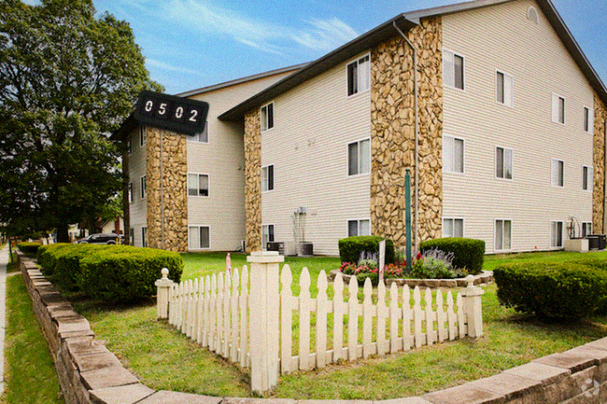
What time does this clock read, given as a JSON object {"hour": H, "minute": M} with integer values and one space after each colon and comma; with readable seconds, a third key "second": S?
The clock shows {"hour": 5, "minute": 2}
